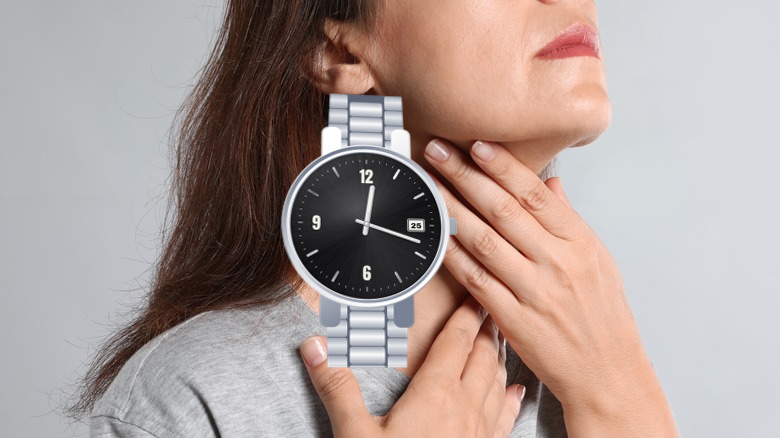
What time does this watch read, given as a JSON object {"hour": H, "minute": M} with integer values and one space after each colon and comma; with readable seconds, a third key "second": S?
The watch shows {"hour": 12, "minute": 18}
